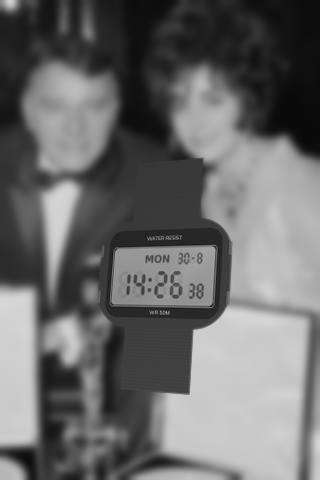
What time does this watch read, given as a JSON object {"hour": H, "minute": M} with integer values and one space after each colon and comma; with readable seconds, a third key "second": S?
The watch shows {"hour": 14, "minute": 26, "second": 38}
